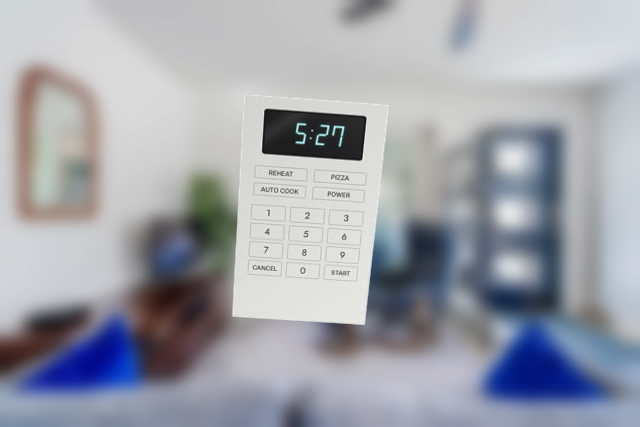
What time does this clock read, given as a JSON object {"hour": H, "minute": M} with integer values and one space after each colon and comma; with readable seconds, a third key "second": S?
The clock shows {"hour": 5, "minute": 27}
